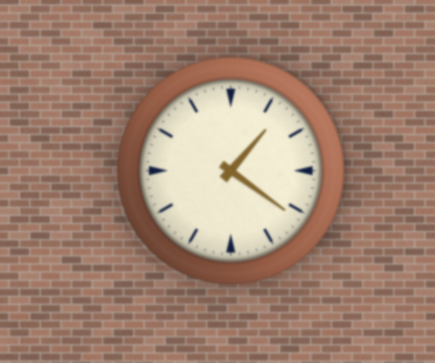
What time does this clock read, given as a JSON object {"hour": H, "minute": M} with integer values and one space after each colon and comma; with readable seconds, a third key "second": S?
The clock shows {"hour": 1, "minute": 21}
